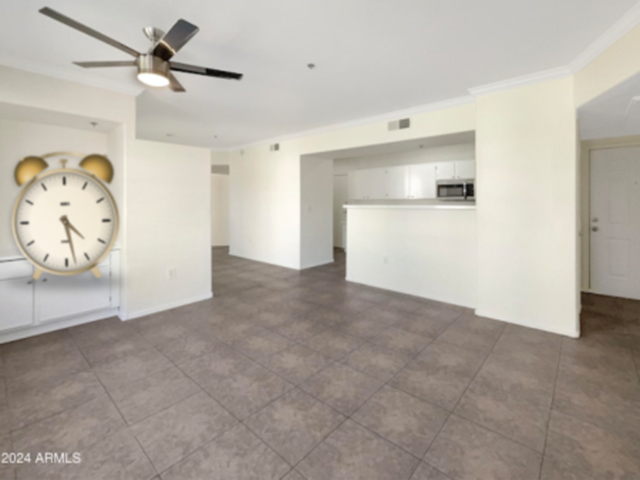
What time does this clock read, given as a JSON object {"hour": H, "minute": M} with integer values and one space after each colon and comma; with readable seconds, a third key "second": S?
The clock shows {"hour": 4, "minute": 28}
